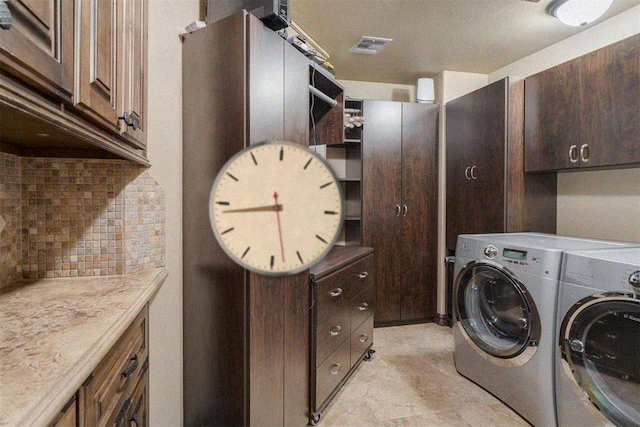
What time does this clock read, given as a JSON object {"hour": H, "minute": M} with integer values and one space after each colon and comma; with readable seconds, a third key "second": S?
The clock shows {"hour": 8, "minute": 43, "second": 28}
